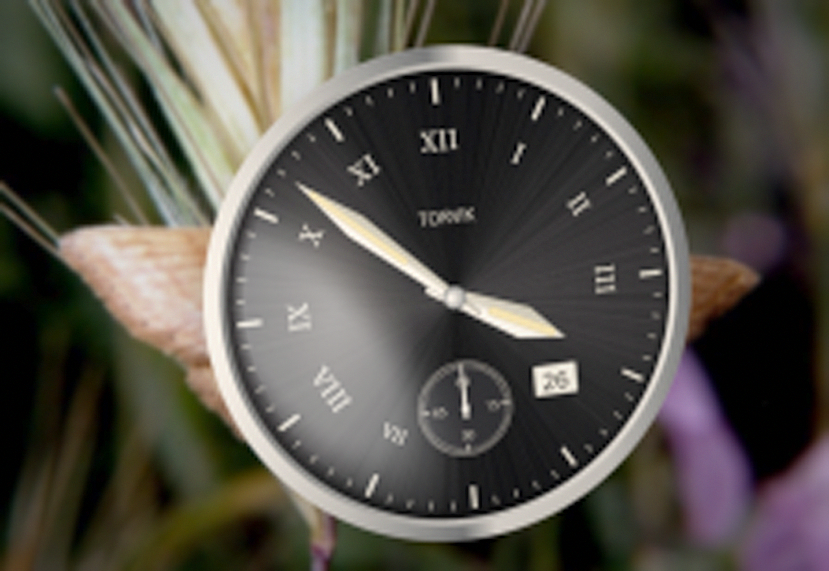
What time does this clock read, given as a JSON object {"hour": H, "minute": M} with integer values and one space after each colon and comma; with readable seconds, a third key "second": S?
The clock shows {"hour": 3, "minute": 52}
